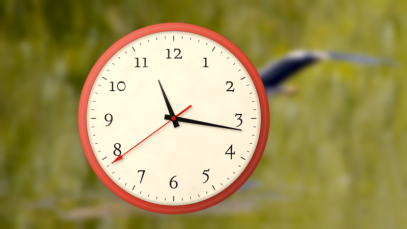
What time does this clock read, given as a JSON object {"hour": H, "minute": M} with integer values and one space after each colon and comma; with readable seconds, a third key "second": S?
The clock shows {"hour": 11, "minute": 16, "second": 39}
